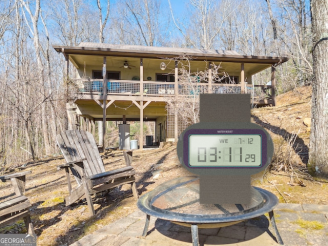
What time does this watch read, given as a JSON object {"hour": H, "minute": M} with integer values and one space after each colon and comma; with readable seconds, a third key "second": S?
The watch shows {"hour": 3, "minute": 11, "second": 29}
